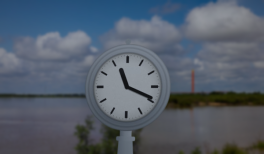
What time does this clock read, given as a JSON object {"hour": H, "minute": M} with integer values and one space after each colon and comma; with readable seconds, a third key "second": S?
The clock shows {"hour": 11, "minute": 19}
